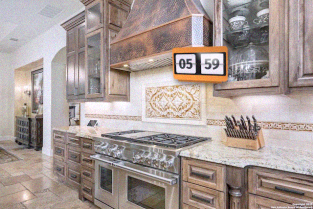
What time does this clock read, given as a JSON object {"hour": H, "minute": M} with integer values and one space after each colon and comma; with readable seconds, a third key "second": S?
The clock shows {"hour": 5, "minute": 59}
